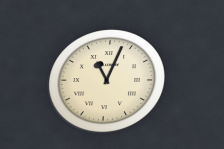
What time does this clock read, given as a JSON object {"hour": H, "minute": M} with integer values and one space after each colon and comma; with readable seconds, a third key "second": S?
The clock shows {"hour": 11, "minute": 3}
